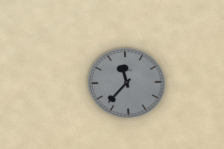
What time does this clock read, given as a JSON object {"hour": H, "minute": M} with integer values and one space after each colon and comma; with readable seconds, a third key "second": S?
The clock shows {"hour": 11, "minute": 37}
